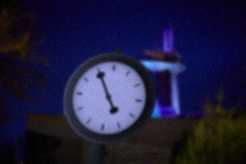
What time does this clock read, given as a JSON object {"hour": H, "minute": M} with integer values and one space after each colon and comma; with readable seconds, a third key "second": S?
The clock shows {"hour": 4, "minute": 55}
